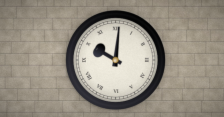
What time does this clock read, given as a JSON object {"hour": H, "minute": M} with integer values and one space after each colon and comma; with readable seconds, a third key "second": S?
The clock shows {"hour": 10, "minute": 1}
